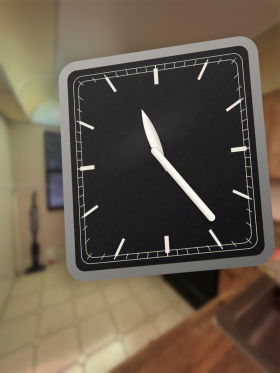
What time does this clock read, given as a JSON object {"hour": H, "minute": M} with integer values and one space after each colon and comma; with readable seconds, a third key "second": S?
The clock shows {"hour": 11, "minute": 24}
